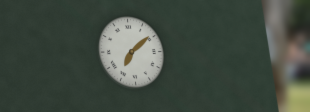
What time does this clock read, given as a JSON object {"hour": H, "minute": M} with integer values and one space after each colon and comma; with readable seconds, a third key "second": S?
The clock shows {"hour": 7, "minute": 9}
